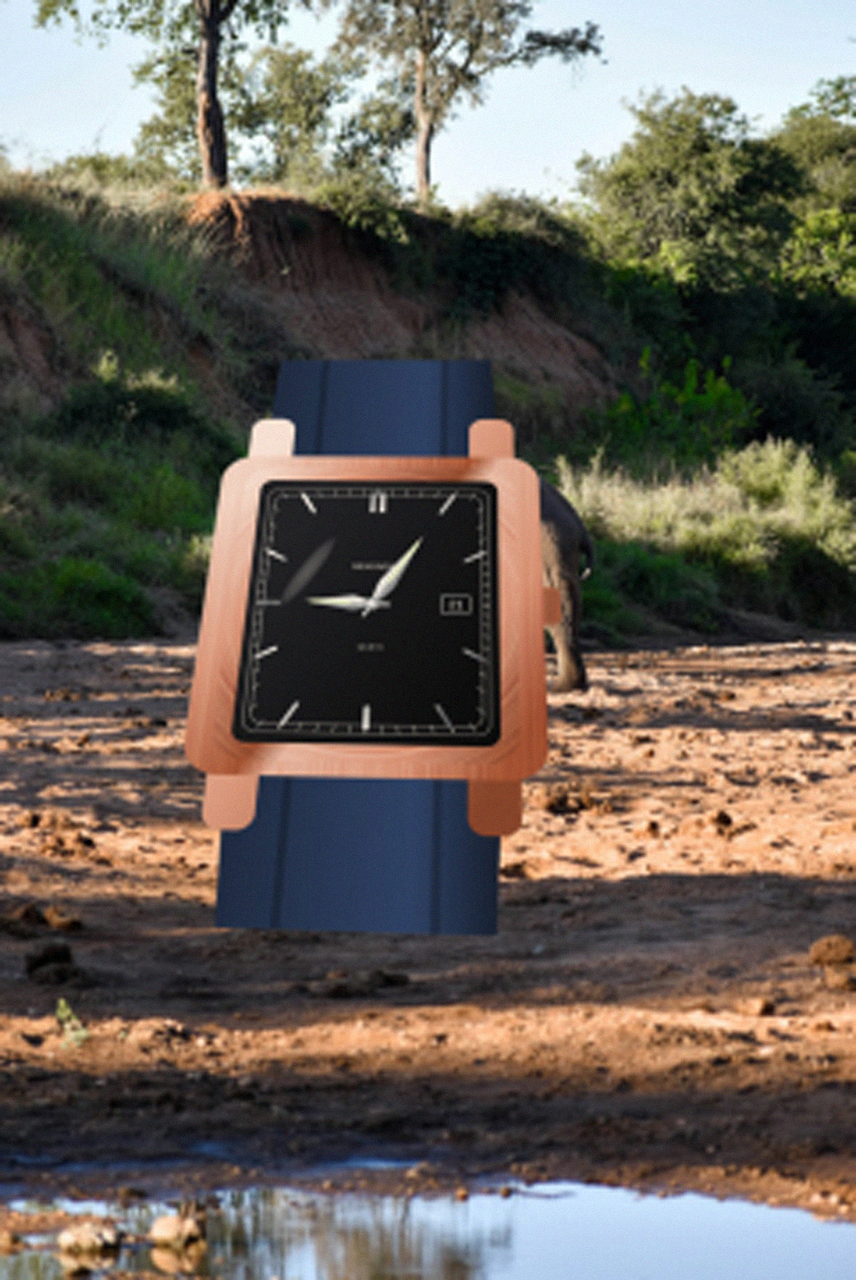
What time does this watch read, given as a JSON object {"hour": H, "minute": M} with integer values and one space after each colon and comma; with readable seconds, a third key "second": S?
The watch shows {"hour": 9, "minute": 5}
